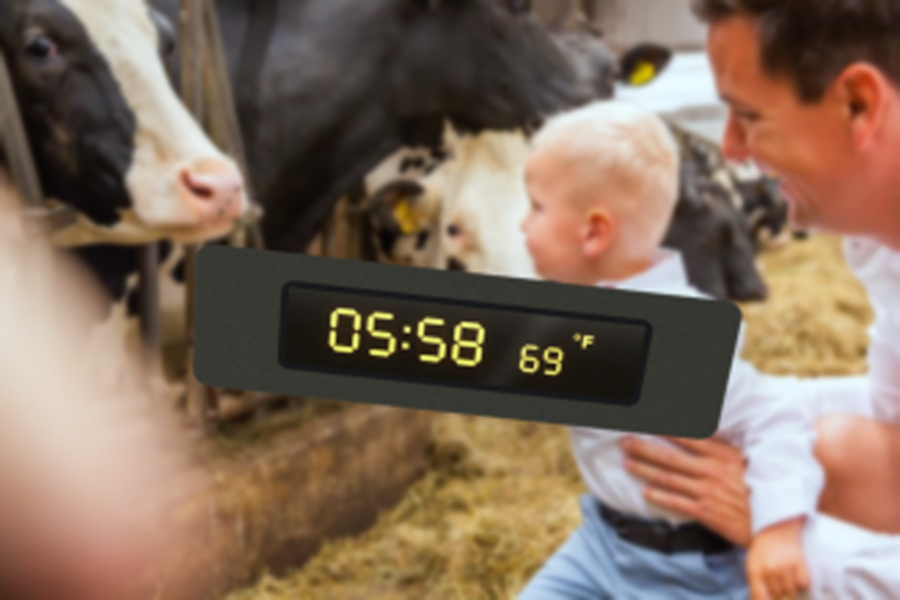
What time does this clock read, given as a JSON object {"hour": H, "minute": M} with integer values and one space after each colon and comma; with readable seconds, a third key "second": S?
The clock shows {"hour": 5, "minute": 58}
